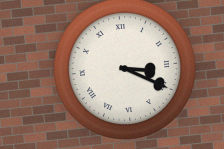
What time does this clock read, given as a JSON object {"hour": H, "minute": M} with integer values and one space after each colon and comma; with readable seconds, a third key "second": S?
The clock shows {"hour": 3, "minute": 20}
